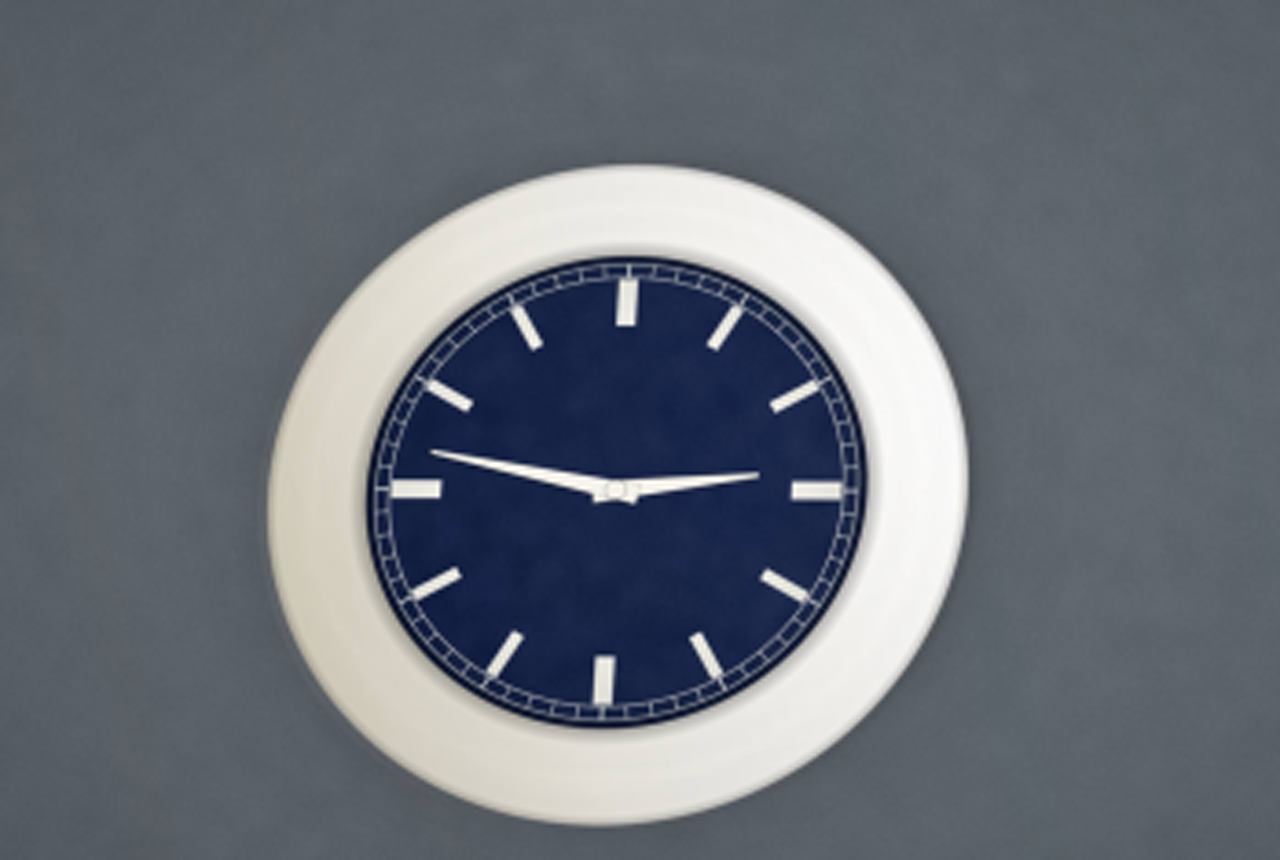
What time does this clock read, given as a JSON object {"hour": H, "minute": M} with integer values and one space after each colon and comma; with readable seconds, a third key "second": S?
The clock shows {"hour": 2, "minute": 47}
